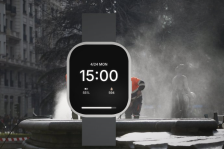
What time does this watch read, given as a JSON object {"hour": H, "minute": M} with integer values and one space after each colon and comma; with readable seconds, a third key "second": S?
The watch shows {"hour": 15, "minute": 0}
